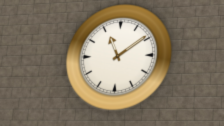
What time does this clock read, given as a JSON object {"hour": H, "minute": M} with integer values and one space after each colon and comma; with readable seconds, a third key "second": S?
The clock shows {"hour": 11, "minute": 9}
